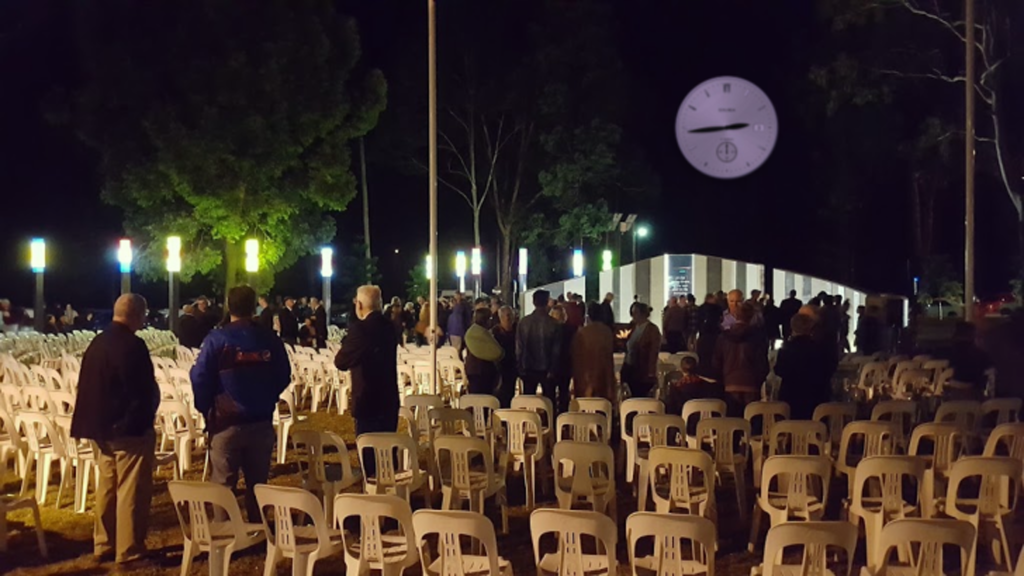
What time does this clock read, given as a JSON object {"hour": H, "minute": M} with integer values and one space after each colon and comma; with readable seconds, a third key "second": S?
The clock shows {"hour": 2, "minute": 44}
